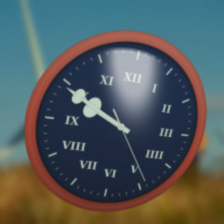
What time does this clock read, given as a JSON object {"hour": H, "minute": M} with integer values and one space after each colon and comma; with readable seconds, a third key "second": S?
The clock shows {"hour": 9, "minute": 49, "second": 24}
